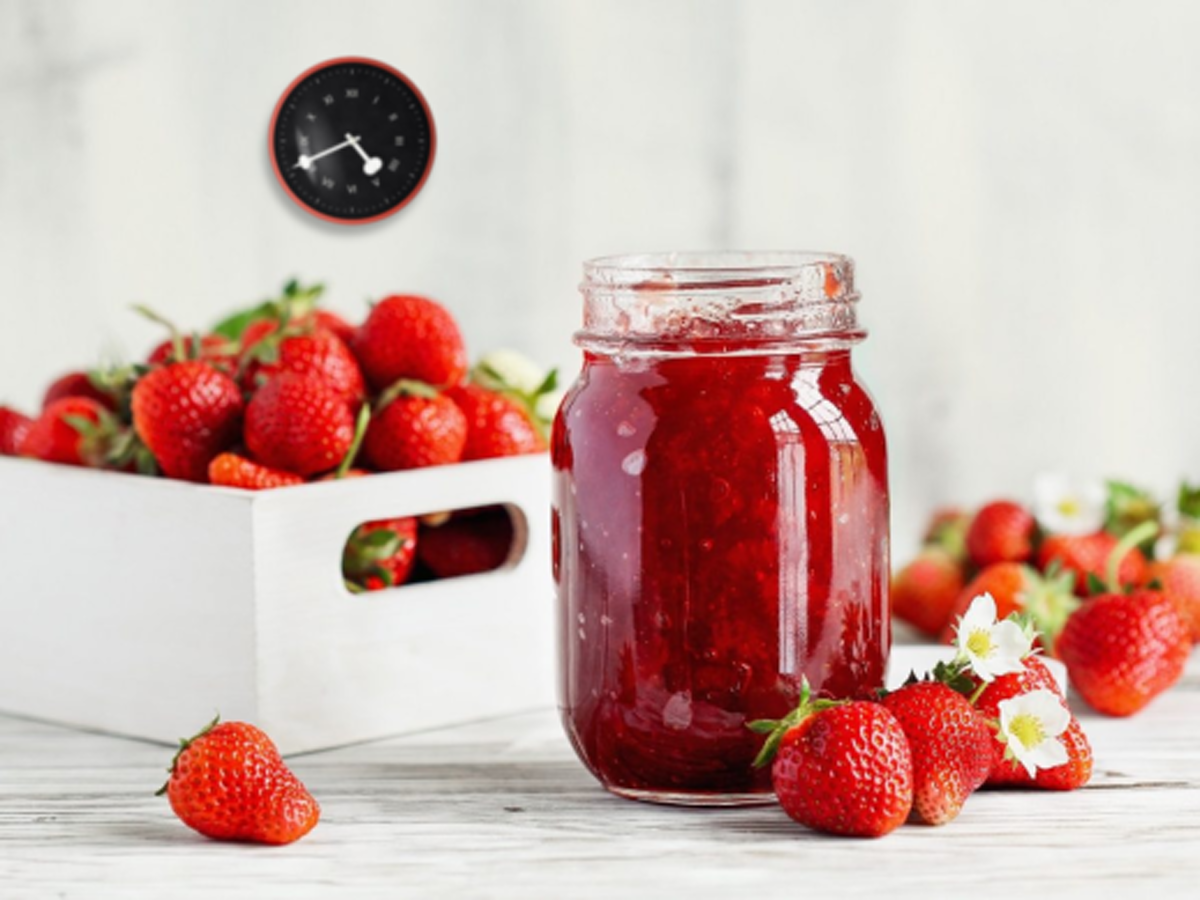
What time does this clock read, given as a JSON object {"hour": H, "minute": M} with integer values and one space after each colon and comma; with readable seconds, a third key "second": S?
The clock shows {"hour": 4, "minute": 41}
